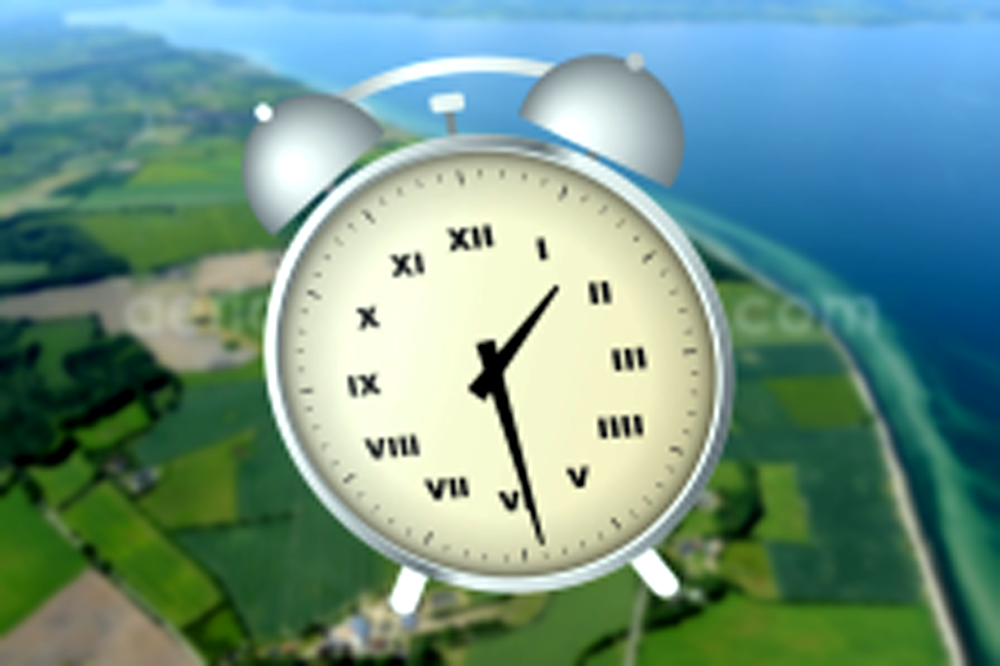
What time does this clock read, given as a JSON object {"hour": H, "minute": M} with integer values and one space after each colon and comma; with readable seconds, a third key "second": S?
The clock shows {"hour": 1, "minute": 29}
